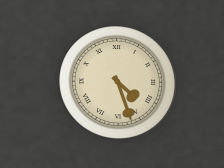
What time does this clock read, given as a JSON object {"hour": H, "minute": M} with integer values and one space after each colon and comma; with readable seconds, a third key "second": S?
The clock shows {"hour": 4, "minute": 27}
